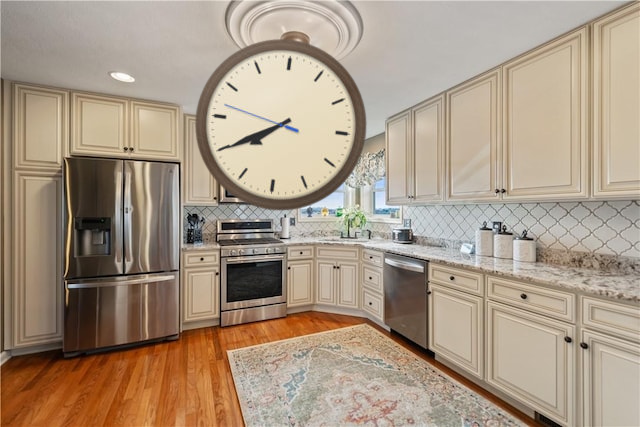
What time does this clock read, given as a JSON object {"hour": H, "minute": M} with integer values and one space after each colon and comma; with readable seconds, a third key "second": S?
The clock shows {"hour": 7, "minute": 39, "second": 47}
